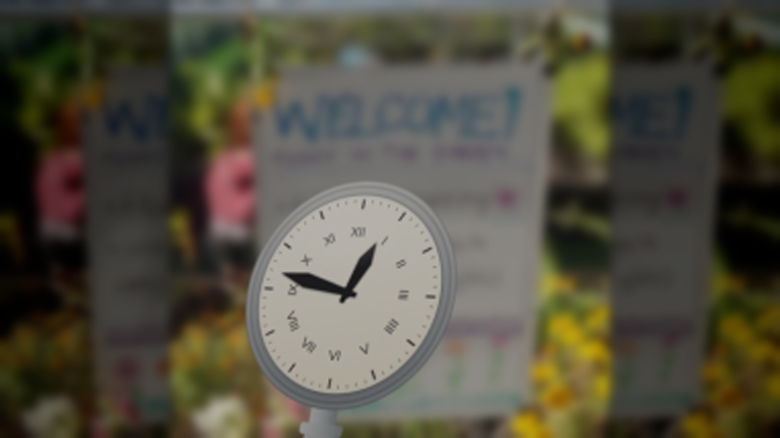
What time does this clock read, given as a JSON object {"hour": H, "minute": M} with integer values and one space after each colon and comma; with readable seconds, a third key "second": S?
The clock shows {"hour": 12, "minute": 47}
